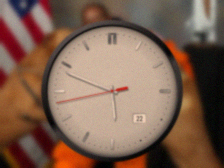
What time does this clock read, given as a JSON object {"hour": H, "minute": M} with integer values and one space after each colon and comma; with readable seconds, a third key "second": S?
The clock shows {"hour": 5, "minute": 48, "second": 43}
